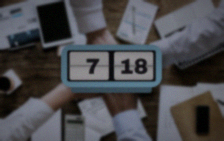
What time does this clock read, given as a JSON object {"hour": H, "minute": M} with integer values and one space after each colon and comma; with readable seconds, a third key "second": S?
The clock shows {"hour": 7, "minute": 18}
